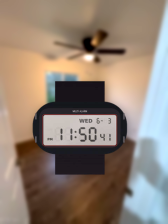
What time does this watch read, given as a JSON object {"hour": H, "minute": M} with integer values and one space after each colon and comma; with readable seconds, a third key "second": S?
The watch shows {"hour": 11, "minute": 50, "second": 41}
